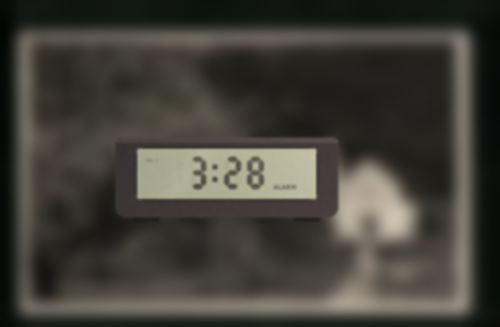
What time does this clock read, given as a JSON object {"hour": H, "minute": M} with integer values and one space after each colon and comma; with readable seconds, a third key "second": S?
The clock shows {"hour": 3, "minute": 28}
